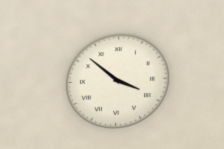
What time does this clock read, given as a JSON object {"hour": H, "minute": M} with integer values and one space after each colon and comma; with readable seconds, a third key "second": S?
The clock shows {"hour": 3, "minute": 52}
